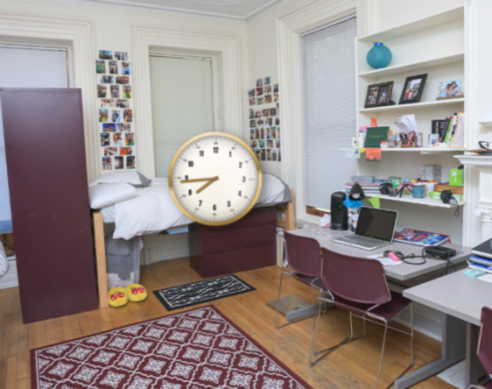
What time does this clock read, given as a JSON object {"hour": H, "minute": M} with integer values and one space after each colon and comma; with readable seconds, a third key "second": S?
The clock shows {"hour": 7, "minute": 44}
